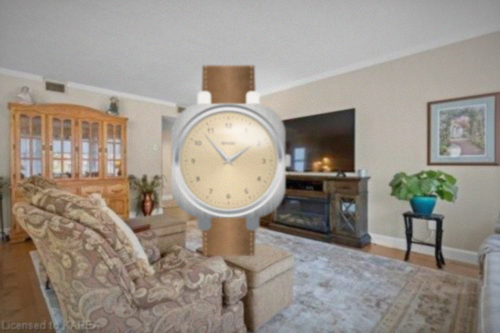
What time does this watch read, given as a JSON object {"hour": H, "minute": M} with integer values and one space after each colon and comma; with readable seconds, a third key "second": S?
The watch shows {"hour": 1, "minute": 53}
